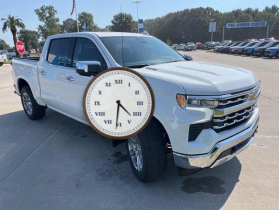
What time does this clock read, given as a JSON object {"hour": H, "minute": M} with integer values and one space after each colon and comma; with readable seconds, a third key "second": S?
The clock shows {"hour": 4, "minute": 31}
